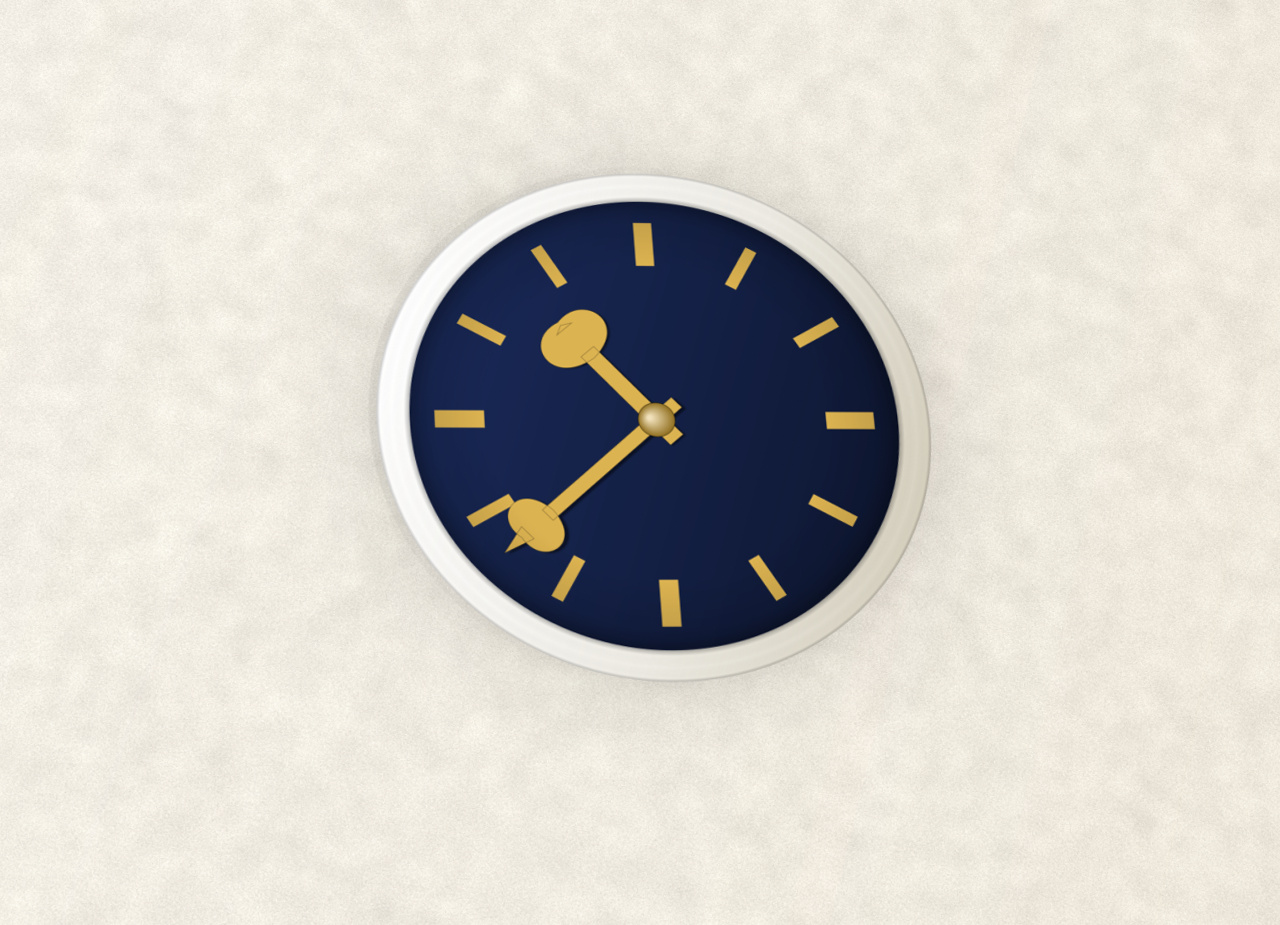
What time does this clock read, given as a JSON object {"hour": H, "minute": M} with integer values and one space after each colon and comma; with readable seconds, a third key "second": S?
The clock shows {"hour": 10, "minute": 38}
